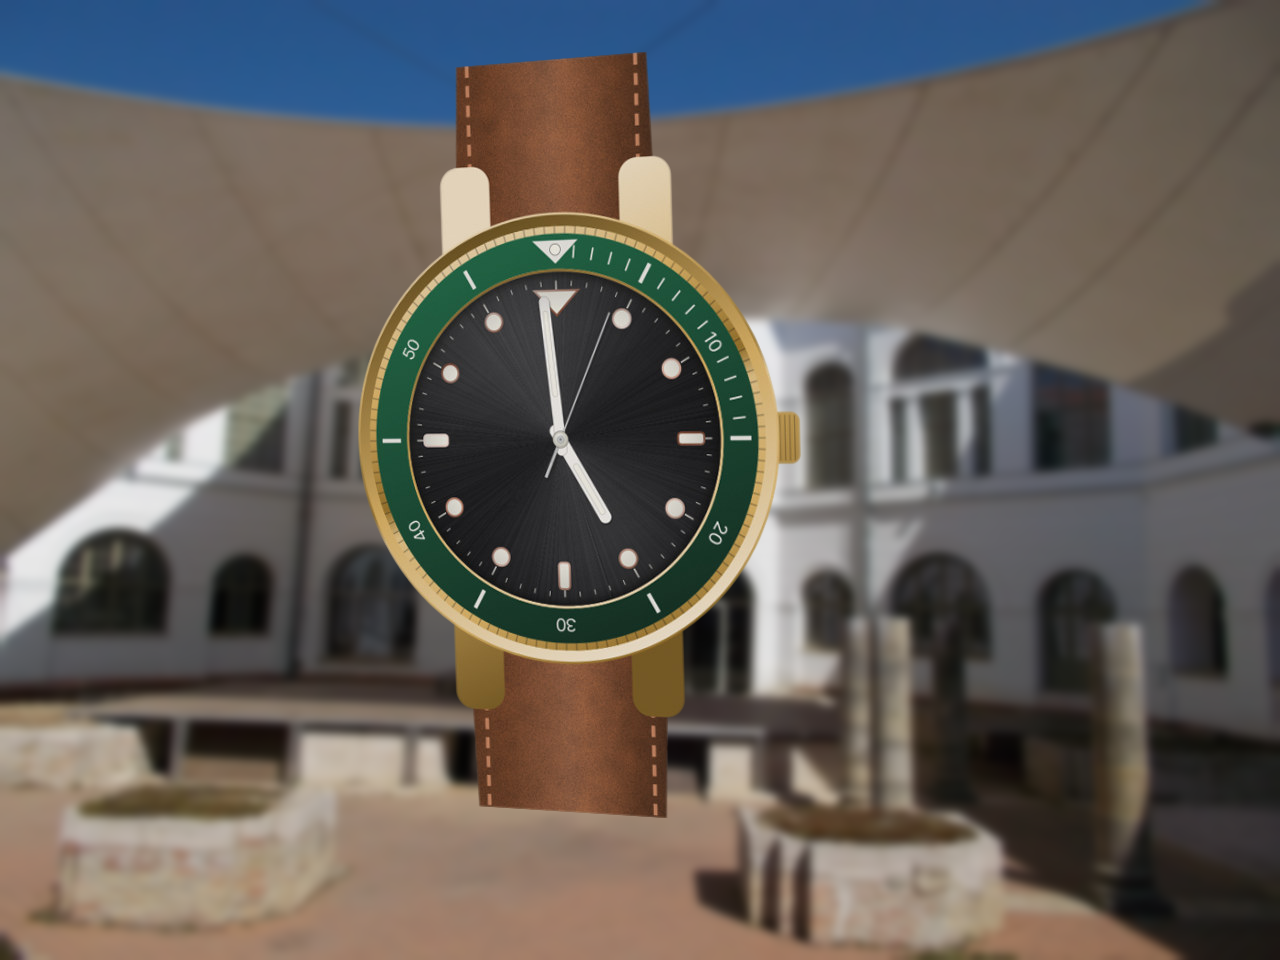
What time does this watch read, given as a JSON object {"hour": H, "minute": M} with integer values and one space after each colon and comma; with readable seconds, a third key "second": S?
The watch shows {"hour": 4, "minute": 59, "second": 4}
